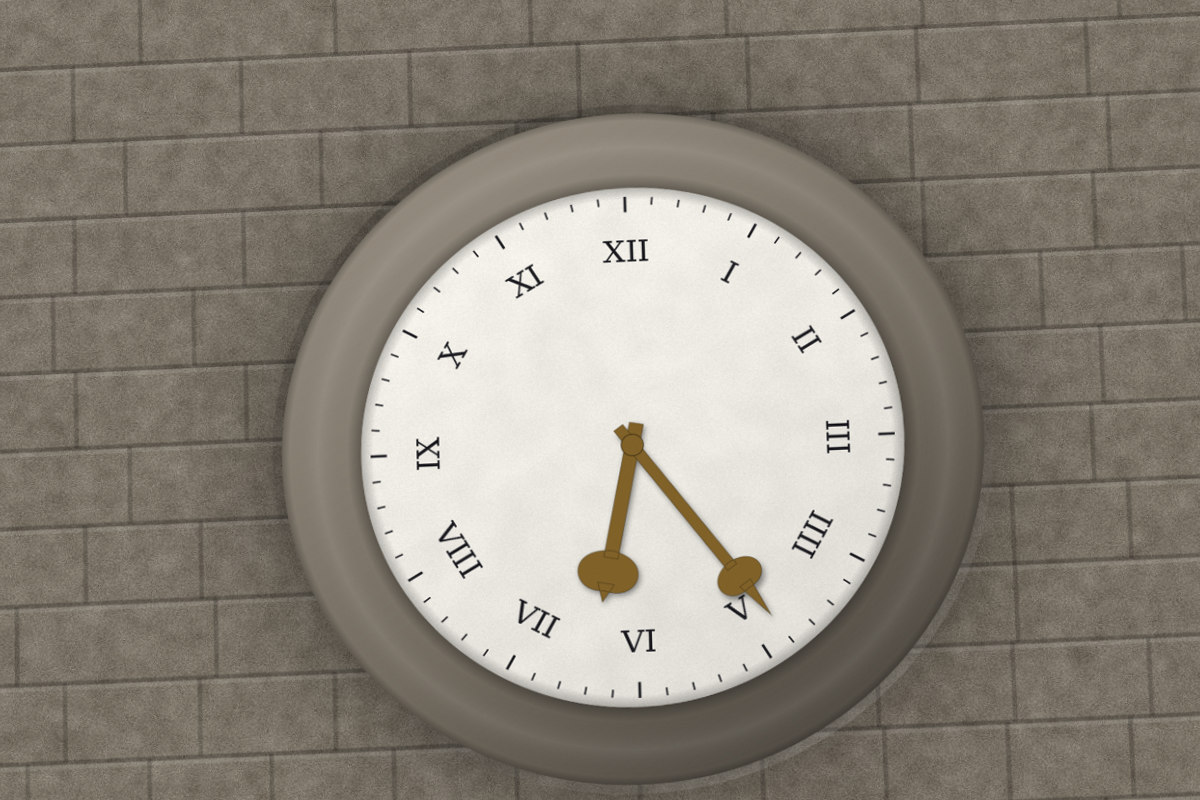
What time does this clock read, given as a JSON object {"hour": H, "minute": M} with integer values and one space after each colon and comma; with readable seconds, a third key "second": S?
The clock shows {"hour": 6, "minute": 24}
